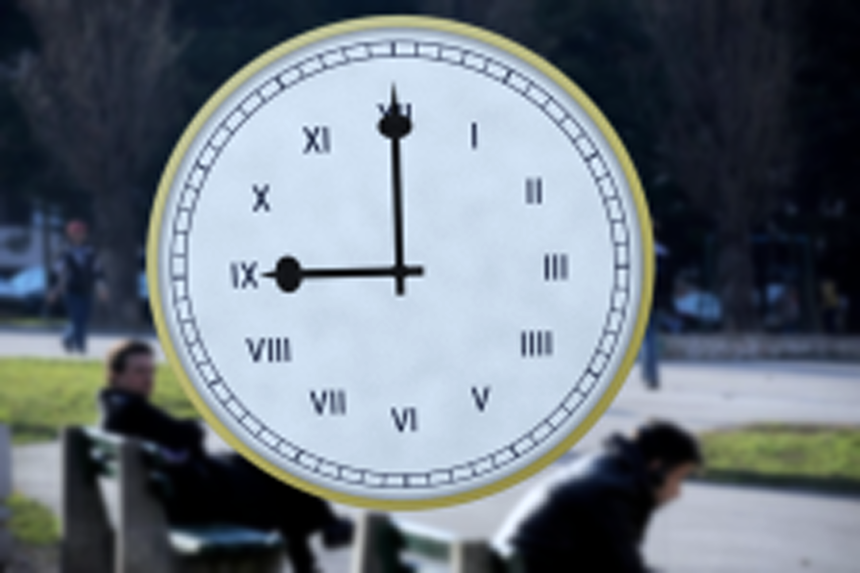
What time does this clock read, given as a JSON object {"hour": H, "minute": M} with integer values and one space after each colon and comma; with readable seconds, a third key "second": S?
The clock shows {"hour": 9, "minute": 0}
